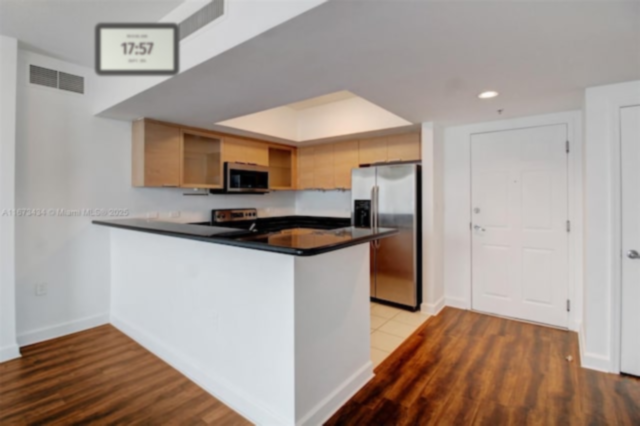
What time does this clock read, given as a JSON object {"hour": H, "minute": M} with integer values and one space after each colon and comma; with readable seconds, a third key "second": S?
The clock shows {"hour": 17, "minute": 57}
